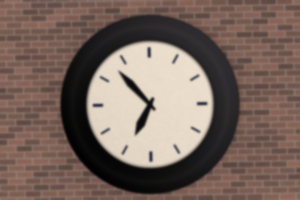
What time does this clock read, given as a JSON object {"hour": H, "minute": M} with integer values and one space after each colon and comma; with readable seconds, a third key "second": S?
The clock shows {"hour": 6, "minute": 53}
